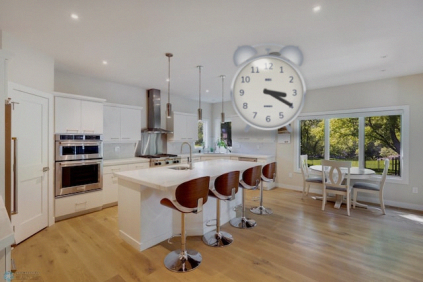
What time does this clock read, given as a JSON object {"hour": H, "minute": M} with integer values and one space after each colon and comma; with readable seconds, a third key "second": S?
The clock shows {"hour": 3, "minute": 20}
